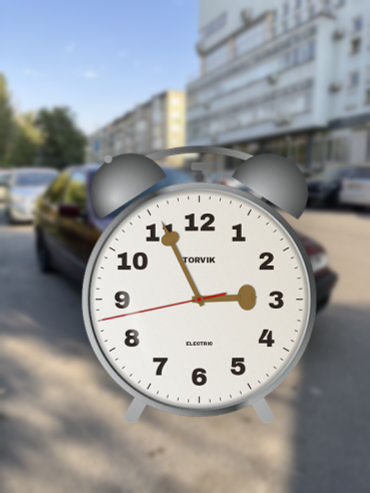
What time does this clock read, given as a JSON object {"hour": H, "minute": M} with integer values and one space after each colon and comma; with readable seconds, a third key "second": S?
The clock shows {"hour": 2, "minute": 55, "second": 43}
